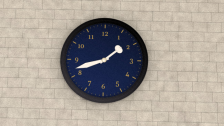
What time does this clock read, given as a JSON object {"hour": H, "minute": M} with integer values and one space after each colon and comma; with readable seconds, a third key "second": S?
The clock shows {"hour": 1, "minute": 42}
